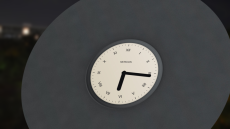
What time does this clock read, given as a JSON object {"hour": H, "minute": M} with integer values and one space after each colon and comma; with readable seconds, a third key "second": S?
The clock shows {"hour": 6, "minute": 16}
